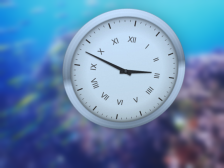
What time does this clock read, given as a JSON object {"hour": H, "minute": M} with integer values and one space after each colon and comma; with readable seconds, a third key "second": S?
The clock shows {"hour": 2, "minute": 48}
